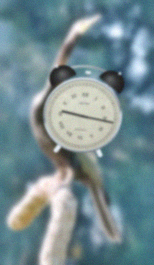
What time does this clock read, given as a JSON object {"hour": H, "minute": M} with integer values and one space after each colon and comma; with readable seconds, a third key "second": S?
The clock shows {"hour": 9, "minute": 16}
